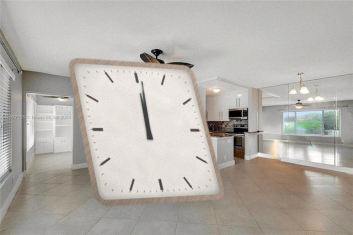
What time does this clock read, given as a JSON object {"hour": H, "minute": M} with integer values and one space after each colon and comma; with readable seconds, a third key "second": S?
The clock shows {"hour": 12, "minute": 1}
